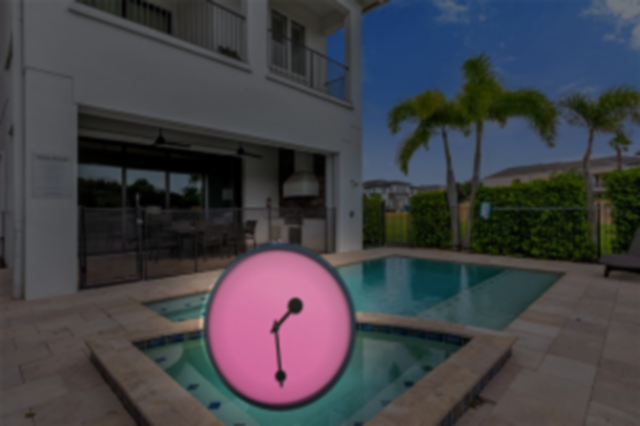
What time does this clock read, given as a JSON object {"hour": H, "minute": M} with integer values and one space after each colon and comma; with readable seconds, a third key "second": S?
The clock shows {"hour": 1, "minute": 29}
